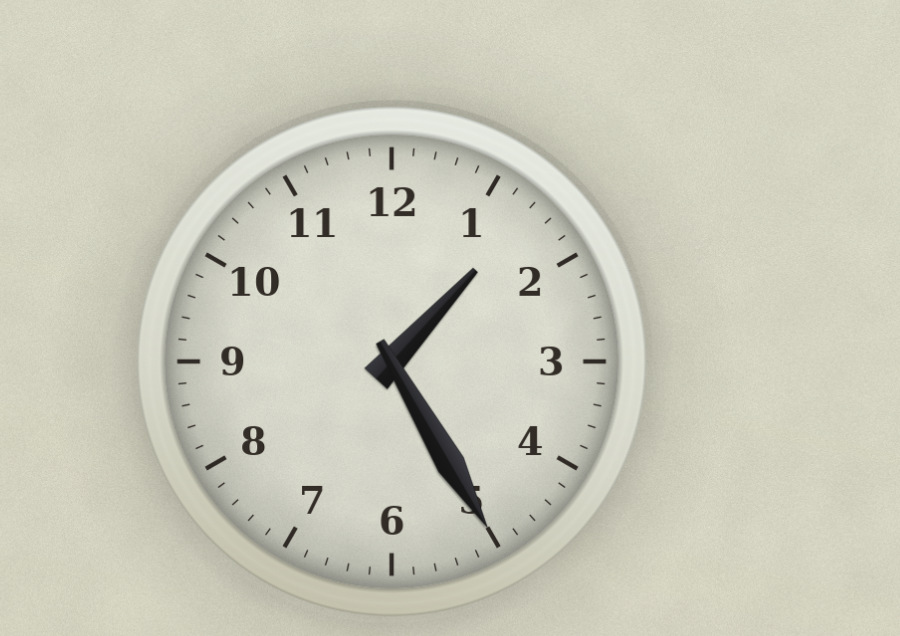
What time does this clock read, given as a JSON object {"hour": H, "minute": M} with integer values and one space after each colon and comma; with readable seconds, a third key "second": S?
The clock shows {"hour": 1, "minute": 25}
